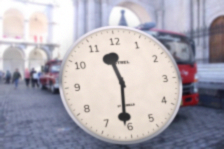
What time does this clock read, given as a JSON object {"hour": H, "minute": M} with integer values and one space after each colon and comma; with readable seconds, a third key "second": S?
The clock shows {"hour": 11, "minute": 31}
